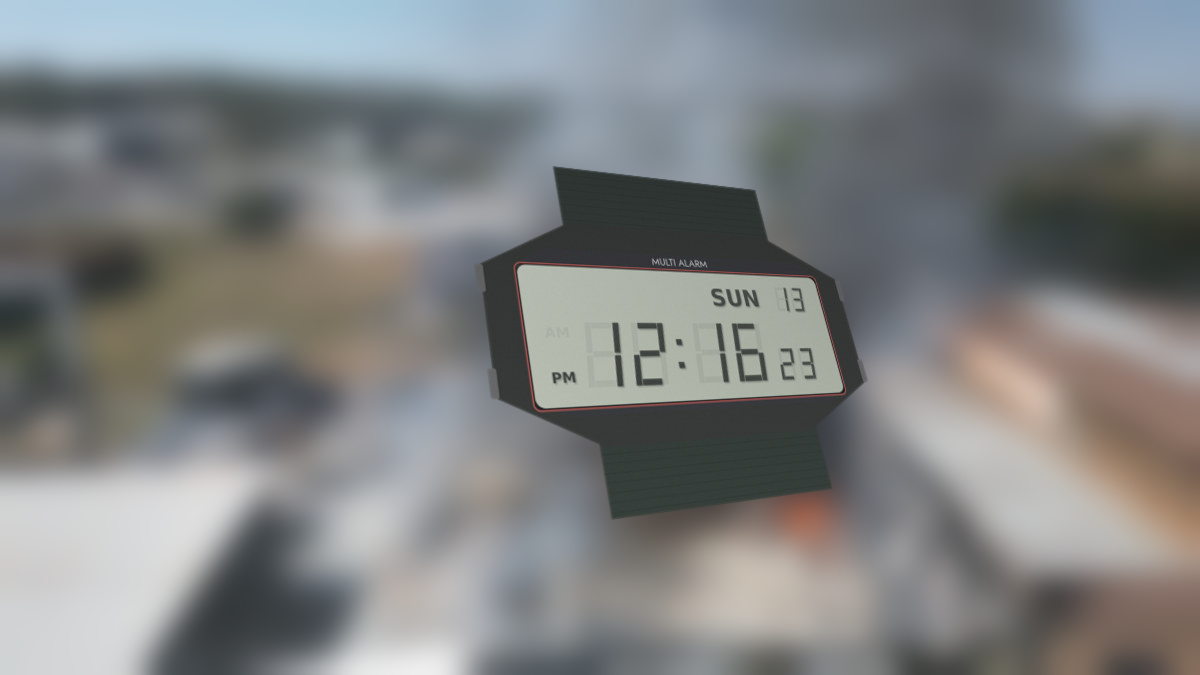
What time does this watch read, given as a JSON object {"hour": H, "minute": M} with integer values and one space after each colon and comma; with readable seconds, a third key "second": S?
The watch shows {"hour": 12, "minute": 16, "second": 23}
